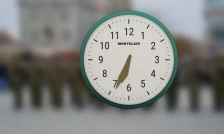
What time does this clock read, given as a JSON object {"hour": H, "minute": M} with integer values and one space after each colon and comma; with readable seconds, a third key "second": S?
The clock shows {"hour": 6, "minute": 34}
